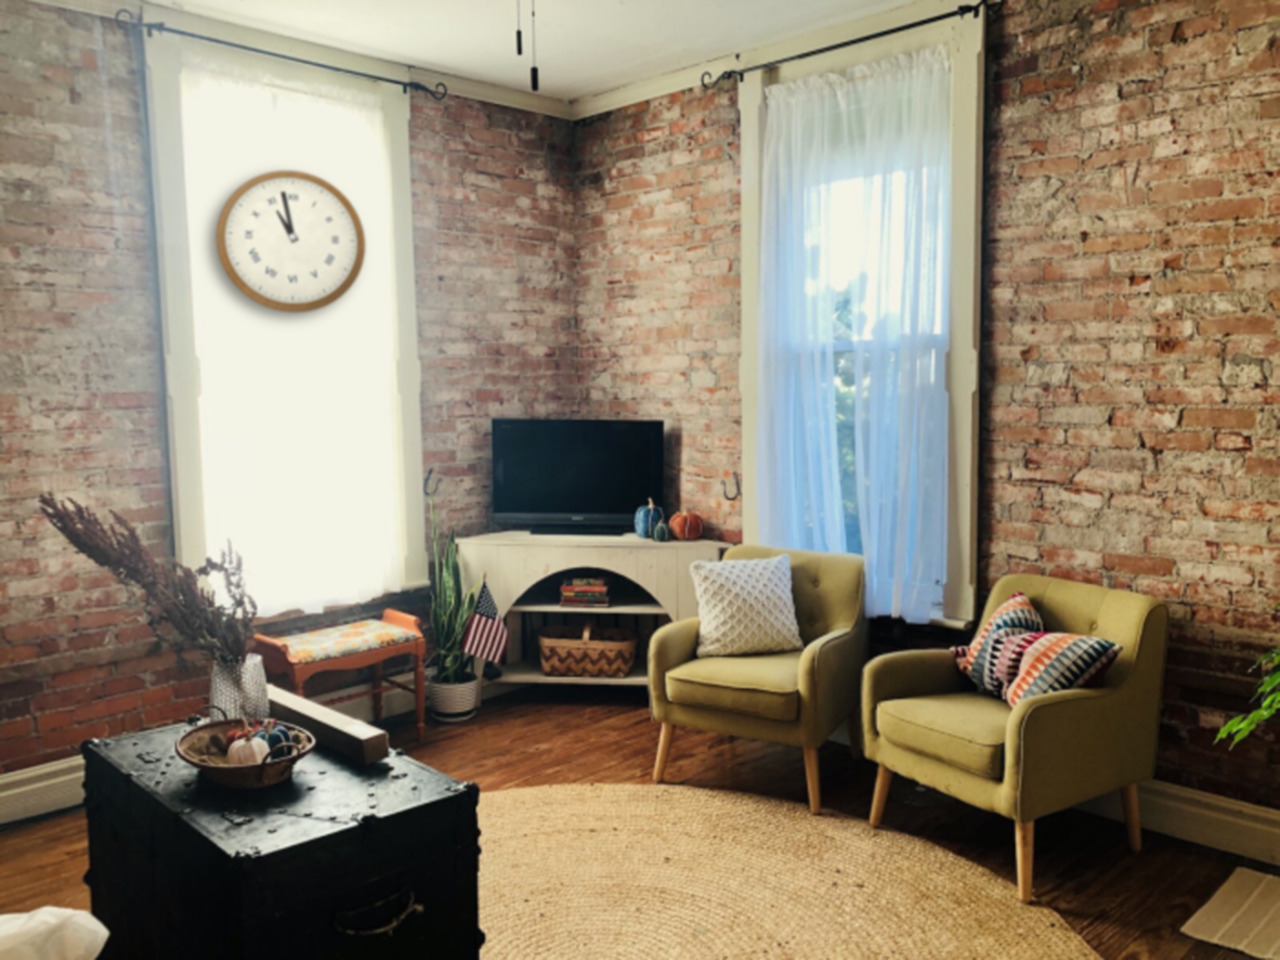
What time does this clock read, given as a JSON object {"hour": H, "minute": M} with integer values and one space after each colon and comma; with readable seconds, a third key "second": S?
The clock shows {"hour": 10, "minute": 58}
